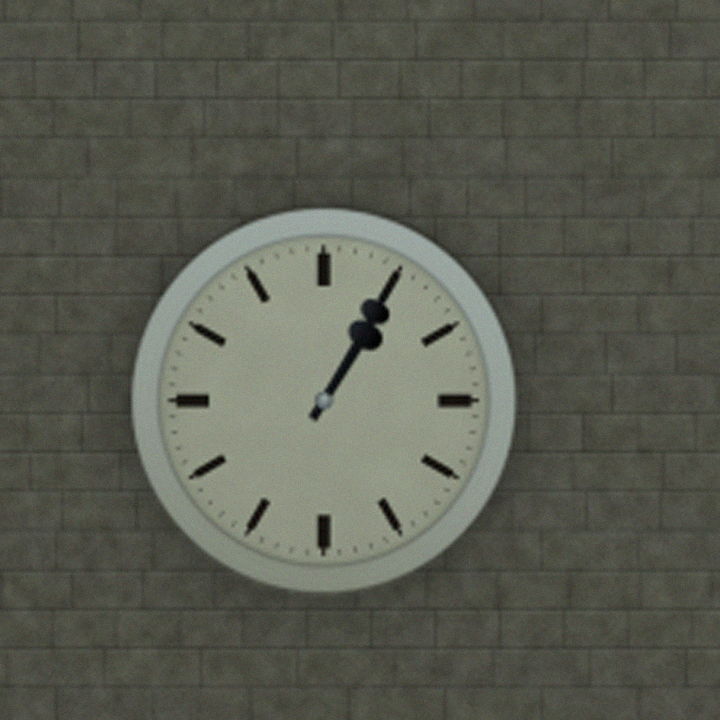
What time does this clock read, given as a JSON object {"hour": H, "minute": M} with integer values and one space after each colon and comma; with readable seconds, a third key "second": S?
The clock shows {"hour": 1, "minute": 5}
